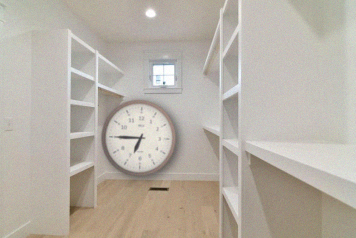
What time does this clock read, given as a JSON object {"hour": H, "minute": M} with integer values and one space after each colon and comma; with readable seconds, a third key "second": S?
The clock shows {"hour": 6, "minute": 45}
